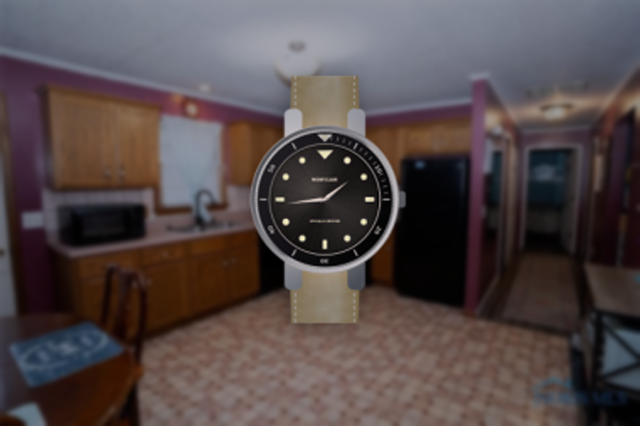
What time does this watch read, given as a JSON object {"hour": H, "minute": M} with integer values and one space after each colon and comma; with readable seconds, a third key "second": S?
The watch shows {"hour": 1, "minute": 44}
